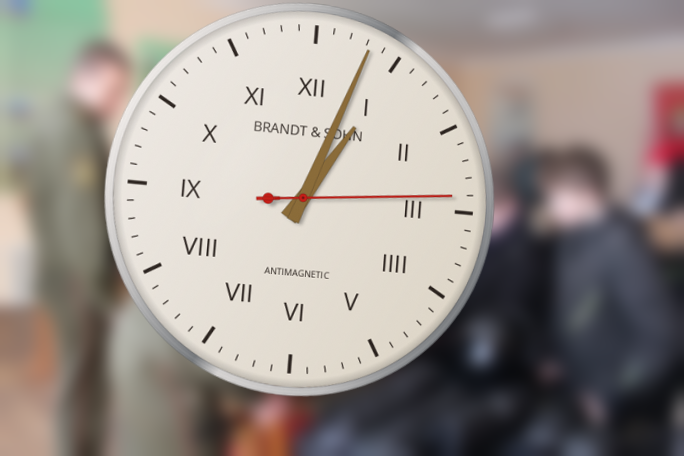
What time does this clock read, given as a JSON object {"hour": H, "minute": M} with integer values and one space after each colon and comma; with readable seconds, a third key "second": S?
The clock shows {"hour": 1, "minute": 3, "second": 14}
